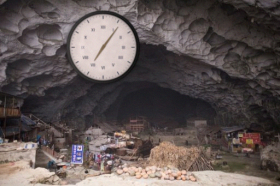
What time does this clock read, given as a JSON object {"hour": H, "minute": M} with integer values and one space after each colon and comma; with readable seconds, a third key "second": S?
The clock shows {"hour": 7, "minute": 6}
